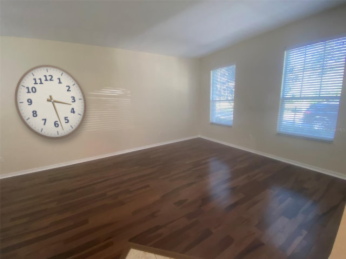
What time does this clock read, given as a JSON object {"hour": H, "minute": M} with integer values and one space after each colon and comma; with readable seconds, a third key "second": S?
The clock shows {"hour": 3, "minute": 28}
